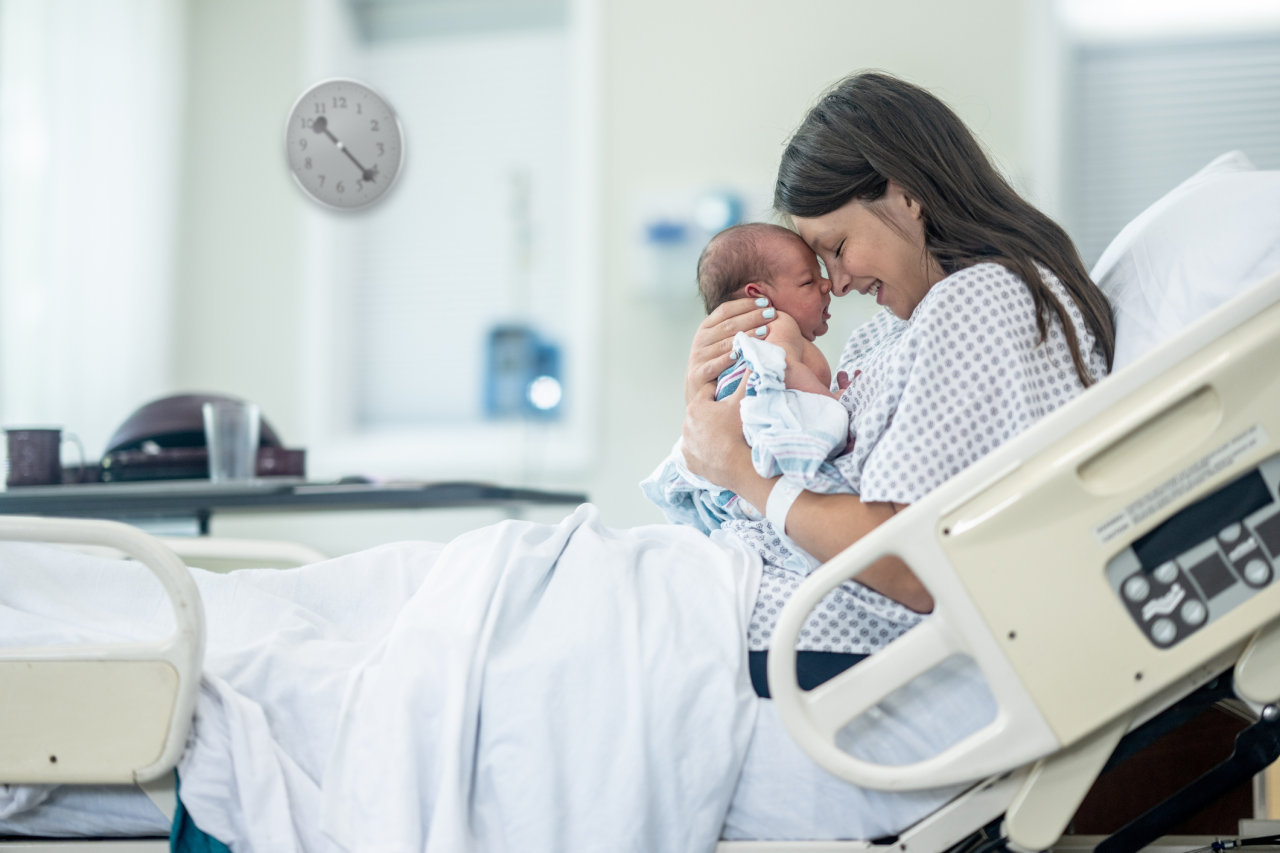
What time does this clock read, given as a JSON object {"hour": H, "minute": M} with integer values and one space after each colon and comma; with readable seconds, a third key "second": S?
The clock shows {"hour": 10, "minute": 22}
